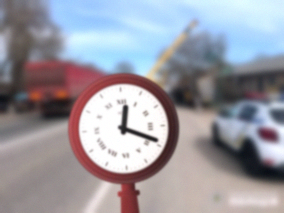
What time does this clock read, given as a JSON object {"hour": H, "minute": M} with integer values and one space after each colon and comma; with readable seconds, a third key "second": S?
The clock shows {"hour": 12, "minute": 19}
